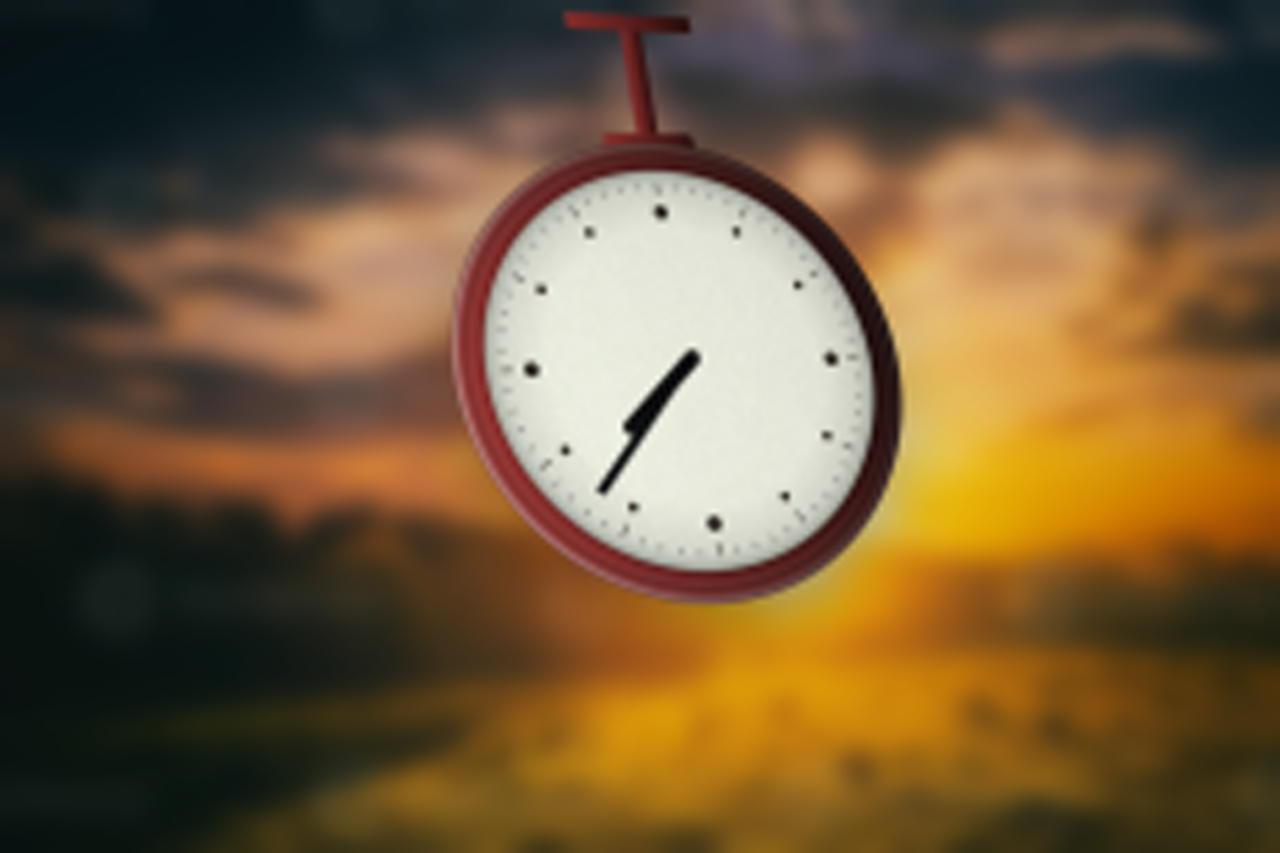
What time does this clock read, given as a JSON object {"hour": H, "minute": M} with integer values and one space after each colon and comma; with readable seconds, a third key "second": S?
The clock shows {"hour": 7, "minute": 37}
